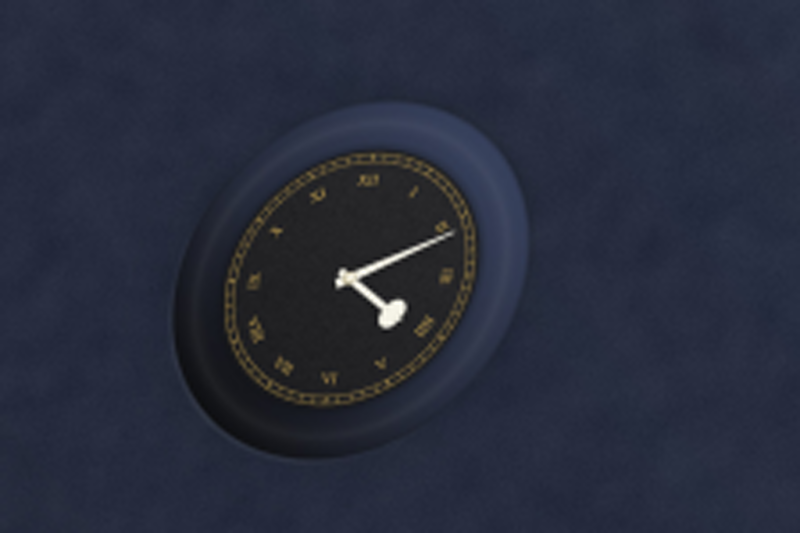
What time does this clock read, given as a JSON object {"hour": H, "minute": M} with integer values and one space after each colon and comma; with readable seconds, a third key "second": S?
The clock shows {"hour": 4, "minute": 11}
